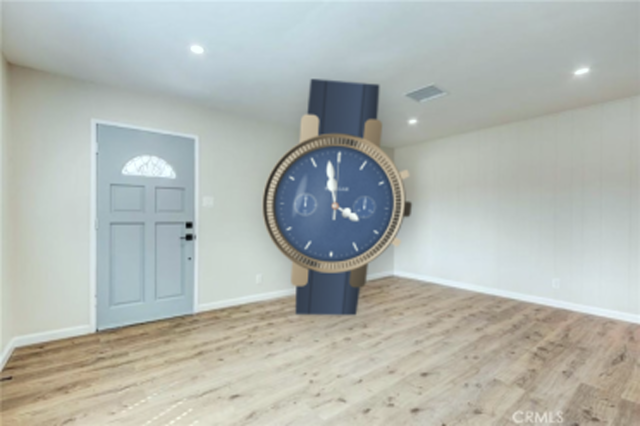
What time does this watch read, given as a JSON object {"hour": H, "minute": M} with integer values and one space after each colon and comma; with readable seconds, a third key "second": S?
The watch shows {"hour": 3, "minute": 58}
